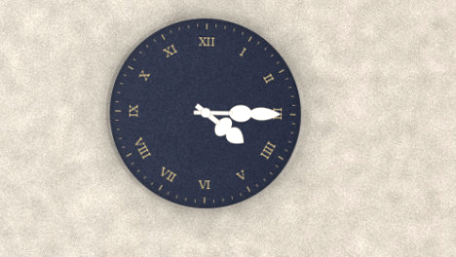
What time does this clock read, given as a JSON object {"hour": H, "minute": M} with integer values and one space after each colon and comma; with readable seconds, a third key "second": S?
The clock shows {"hour": 4, "minute": 15}
